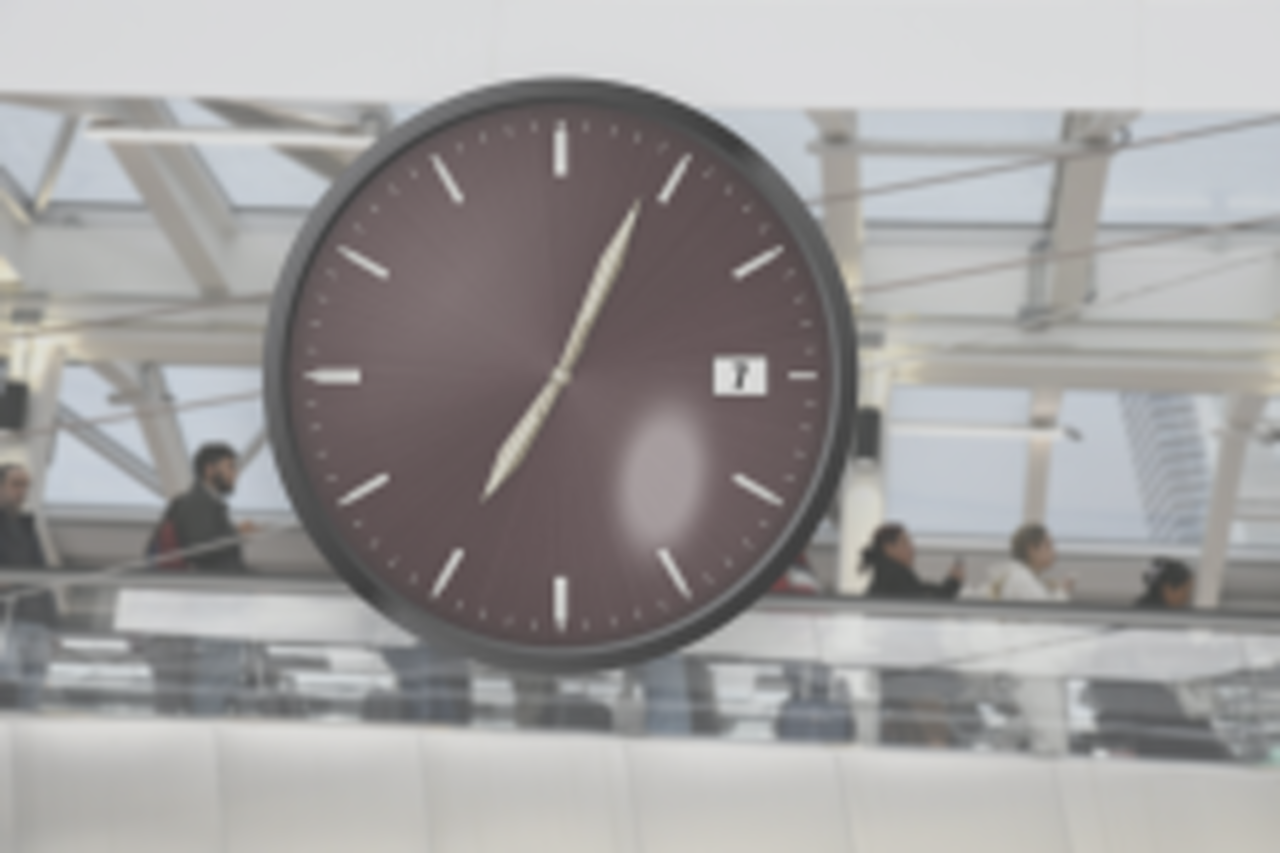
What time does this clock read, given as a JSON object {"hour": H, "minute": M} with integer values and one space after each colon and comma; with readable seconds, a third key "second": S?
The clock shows {"hour": 7, "minute": 4}
